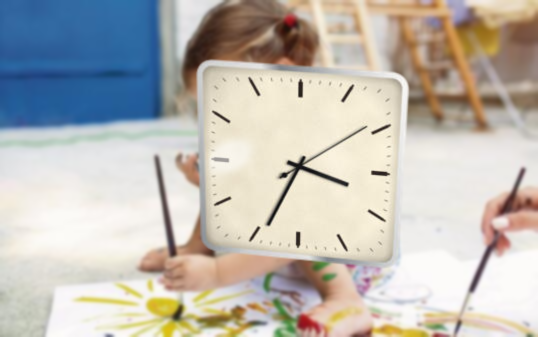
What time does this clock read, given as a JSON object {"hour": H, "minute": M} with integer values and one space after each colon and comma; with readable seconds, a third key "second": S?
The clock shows {"hour": 3, "minute": 34, "second": 9}
